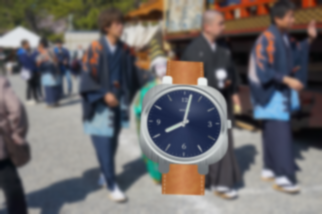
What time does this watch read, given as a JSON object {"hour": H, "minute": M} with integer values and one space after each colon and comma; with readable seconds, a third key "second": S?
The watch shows {"hour": 8, "minute": 2}
